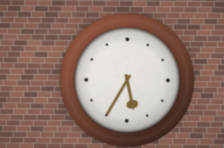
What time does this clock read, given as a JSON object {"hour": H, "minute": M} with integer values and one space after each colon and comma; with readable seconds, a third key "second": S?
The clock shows {"hour": 5, "minute": 35}
